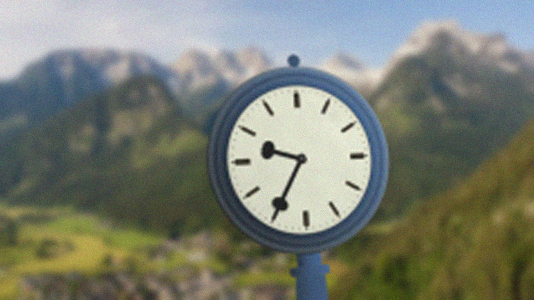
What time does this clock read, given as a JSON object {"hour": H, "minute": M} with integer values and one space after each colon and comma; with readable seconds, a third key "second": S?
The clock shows {"hour": 9, "minute": 35}
